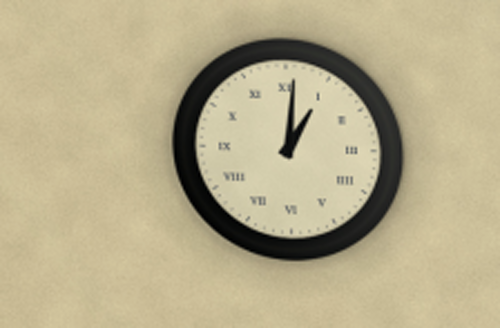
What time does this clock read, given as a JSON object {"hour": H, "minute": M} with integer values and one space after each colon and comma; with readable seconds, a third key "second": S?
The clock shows {"hour": 1, "minute": 1}
